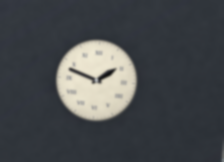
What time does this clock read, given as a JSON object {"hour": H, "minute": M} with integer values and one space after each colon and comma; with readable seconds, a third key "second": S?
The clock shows {"hour": 1, "minute": 48}
